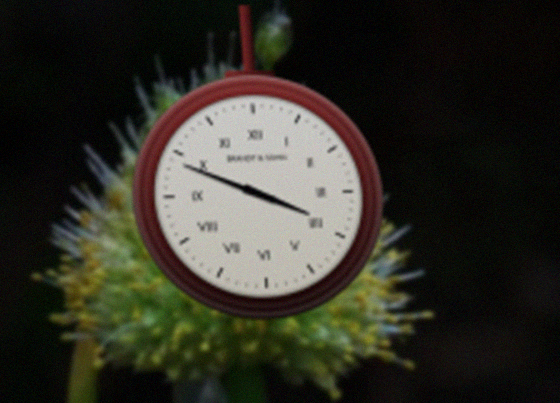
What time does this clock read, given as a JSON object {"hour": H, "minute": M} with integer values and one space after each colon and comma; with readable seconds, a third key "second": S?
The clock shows {"hour": 3, "minute": 49}
